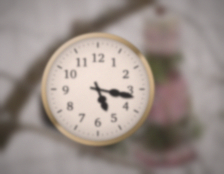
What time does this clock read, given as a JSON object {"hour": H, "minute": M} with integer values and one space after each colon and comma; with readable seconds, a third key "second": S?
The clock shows {"hour": 5, "minute": 17}
